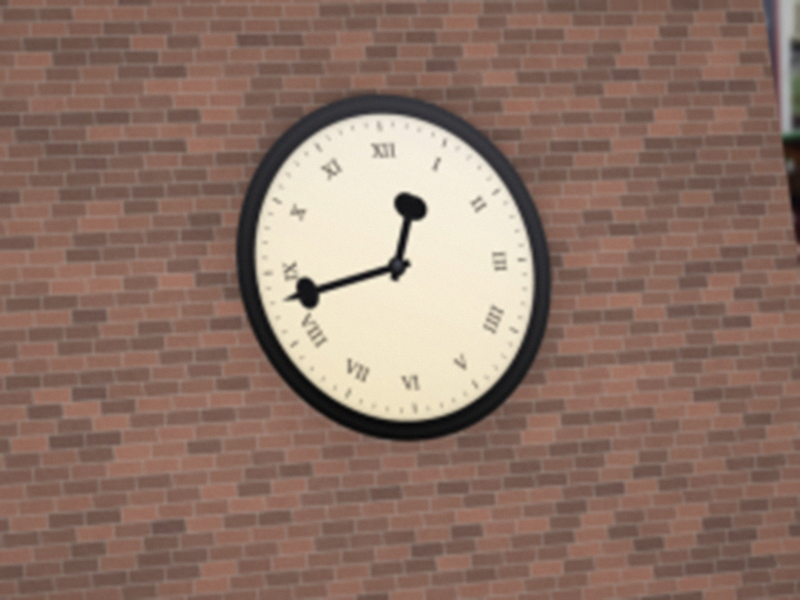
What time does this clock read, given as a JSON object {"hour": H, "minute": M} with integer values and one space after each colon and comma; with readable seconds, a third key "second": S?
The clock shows {"hour": 12, "minute": 43}
